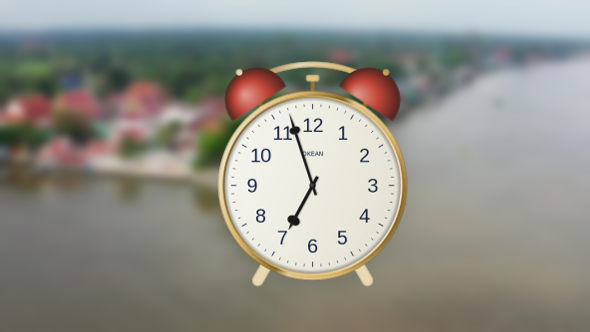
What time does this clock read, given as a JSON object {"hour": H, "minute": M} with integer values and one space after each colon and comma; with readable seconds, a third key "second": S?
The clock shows {"hour": 6, "minute": 57}
